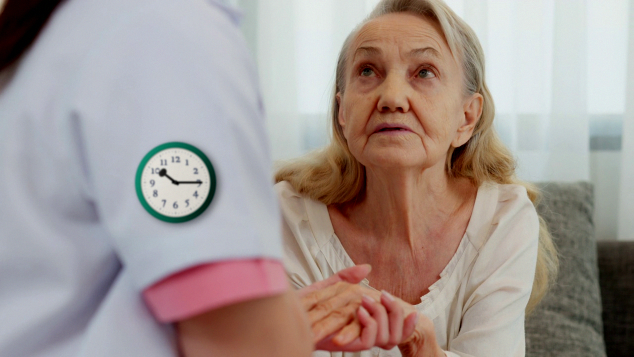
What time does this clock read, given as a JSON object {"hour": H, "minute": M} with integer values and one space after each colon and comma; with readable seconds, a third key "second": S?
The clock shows {"hour": 10, "minute": 15}
